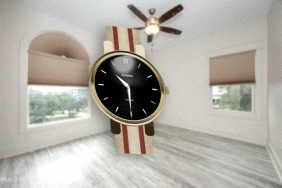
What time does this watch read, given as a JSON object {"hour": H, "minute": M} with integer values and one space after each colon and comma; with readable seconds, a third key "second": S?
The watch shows {"hour": 10, "minute": 30}
